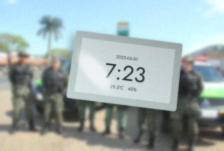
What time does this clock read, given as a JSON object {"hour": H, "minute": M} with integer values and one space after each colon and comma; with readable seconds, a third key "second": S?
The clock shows {"hour": 7, "minute": 23}
